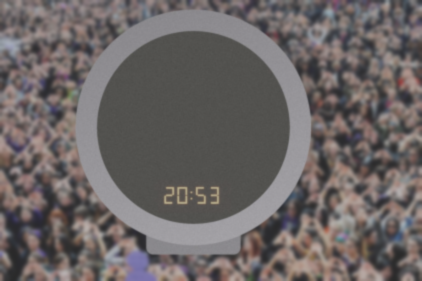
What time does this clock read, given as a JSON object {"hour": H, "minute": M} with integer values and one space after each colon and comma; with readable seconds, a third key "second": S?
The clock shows {"hour": 20, "minute": 53}
